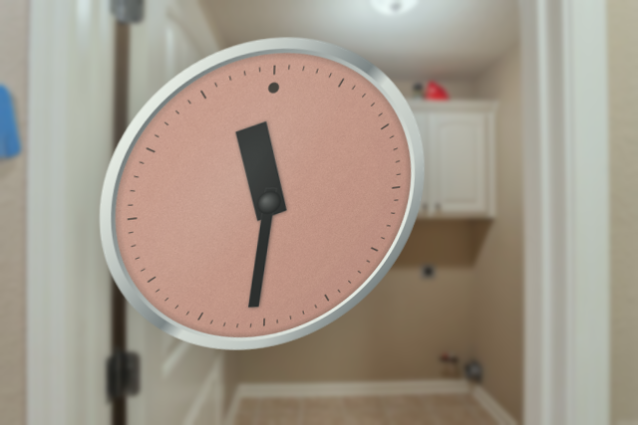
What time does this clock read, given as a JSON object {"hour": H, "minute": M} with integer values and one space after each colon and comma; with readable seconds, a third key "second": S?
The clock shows {"hour": 11, "minute": 31}
